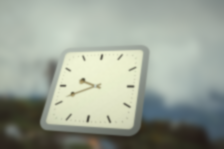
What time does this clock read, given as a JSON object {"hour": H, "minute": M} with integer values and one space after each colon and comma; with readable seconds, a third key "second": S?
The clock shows {"hour": 9, "minute": 41}
